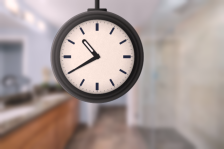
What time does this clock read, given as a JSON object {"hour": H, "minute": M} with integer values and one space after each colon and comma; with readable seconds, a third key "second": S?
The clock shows {"hour": 10, "minute": 40}
